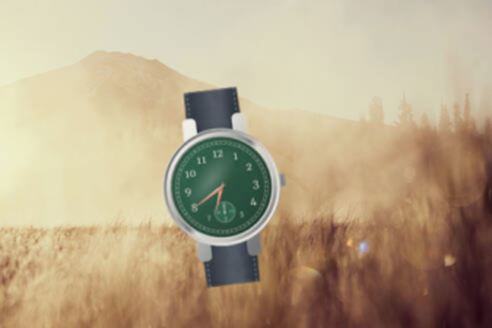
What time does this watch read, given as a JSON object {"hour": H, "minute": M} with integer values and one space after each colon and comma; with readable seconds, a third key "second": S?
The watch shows {"hour": 6, "minute": 40}
